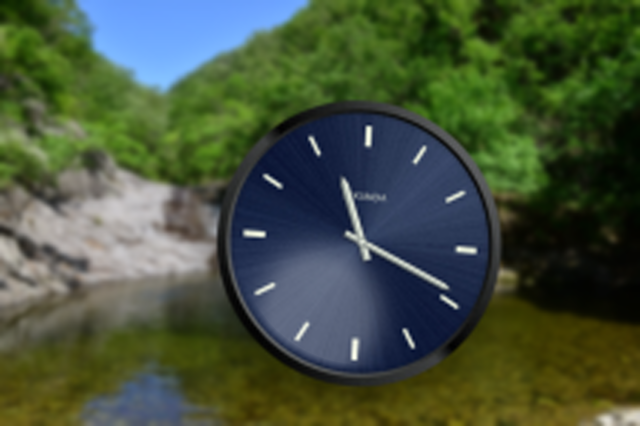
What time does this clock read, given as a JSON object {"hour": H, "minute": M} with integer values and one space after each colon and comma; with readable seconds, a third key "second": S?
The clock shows {"hour": 11, "minute": 19}
